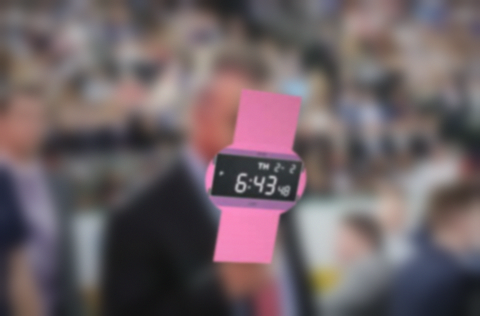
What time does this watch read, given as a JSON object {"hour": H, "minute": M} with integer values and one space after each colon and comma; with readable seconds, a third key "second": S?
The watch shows {"hour": 6, "minute": 43}
